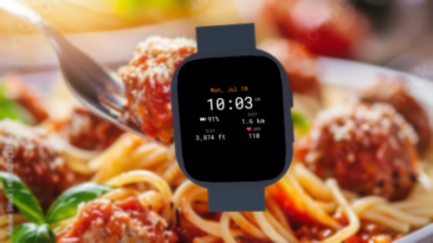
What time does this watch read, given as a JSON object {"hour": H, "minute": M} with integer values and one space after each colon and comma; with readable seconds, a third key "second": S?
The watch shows {"hour": 10, "minute": 3}
